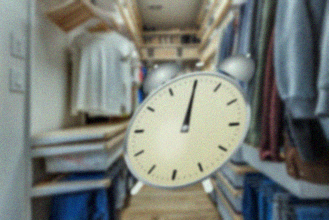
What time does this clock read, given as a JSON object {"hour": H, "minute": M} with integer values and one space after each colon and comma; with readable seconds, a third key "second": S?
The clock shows {"hour": 12, "minute": 0}
